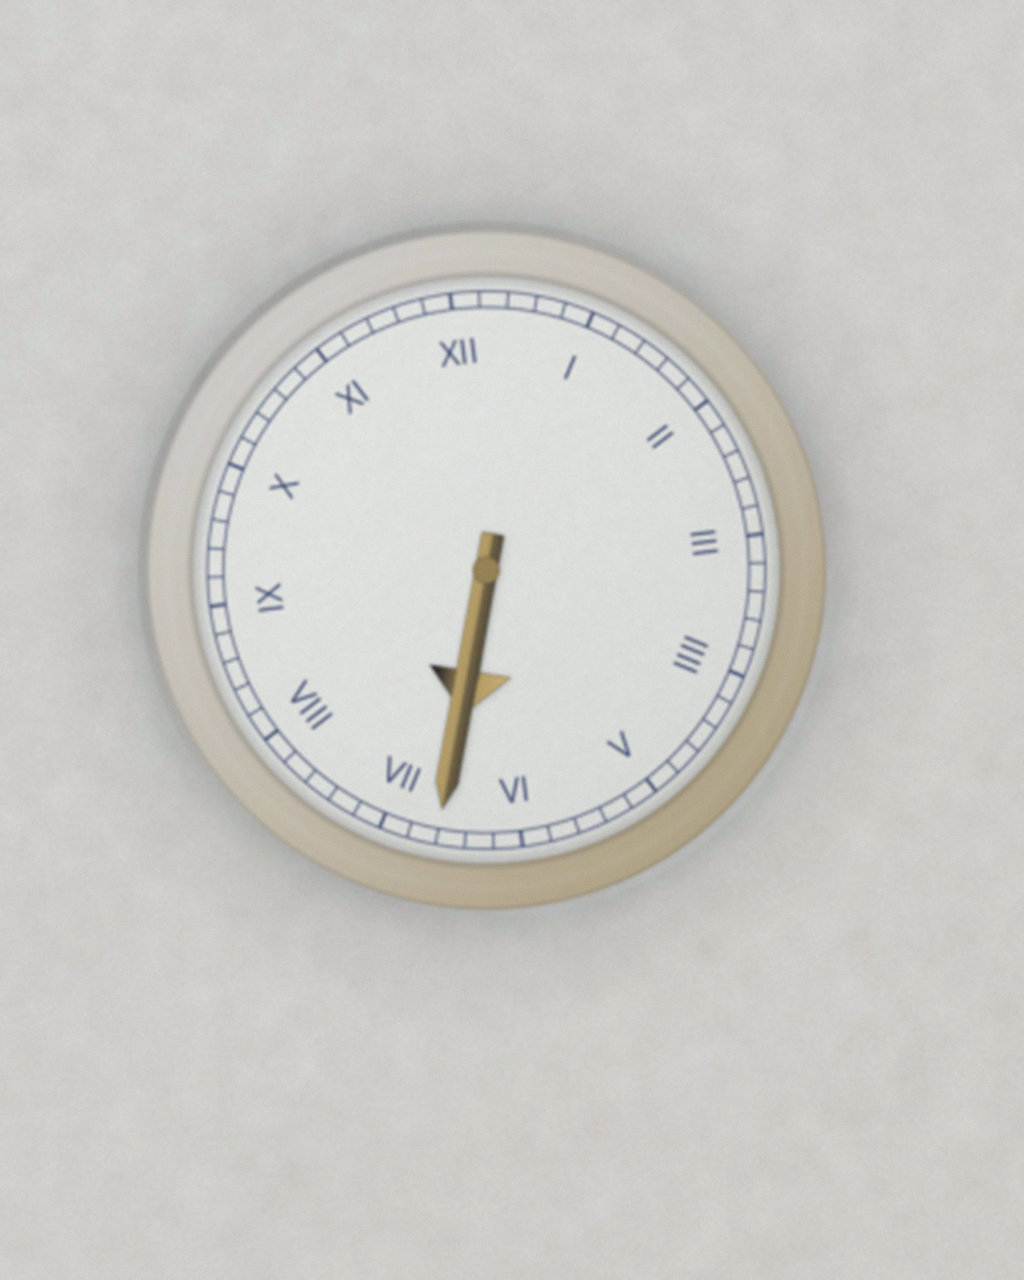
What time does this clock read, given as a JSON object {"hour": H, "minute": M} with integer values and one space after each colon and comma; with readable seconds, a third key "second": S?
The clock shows {"hour": 6, "minute": 33}
